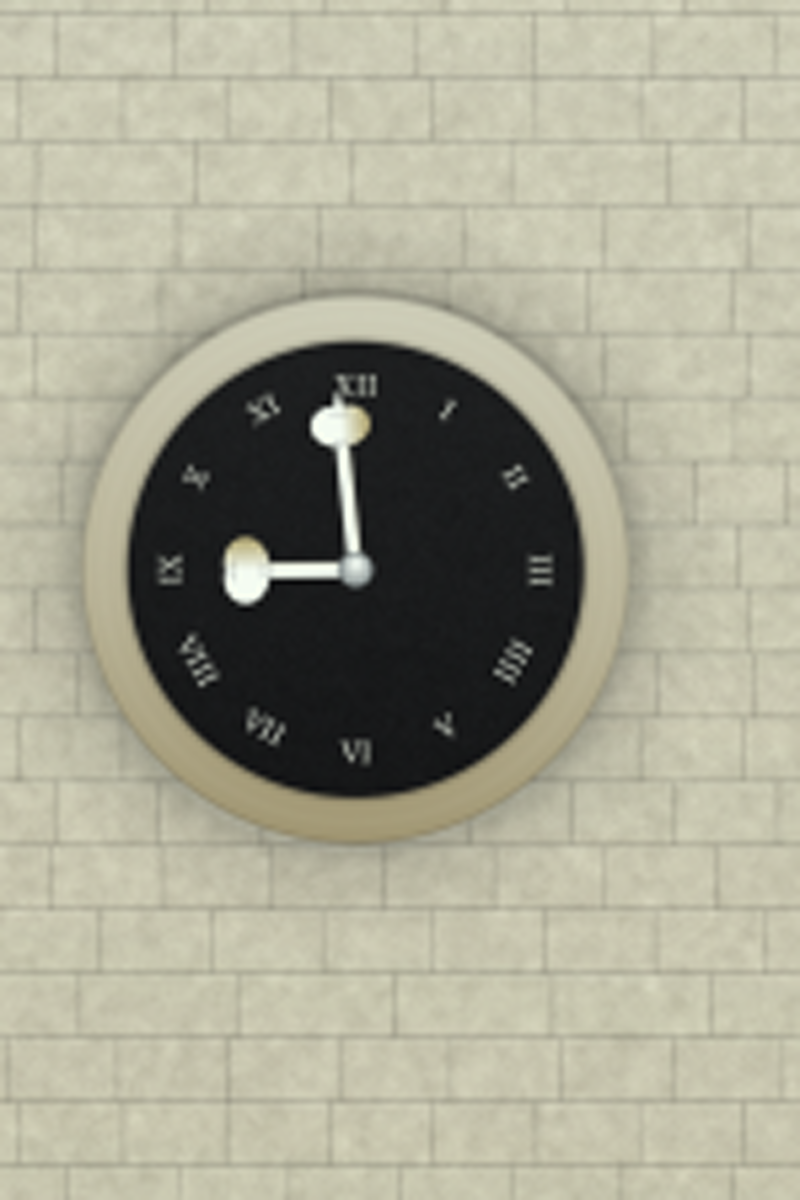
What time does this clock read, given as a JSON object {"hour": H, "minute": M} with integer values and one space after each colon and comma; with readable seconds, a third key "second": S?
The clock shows {"hour": 8, "minute": 59}
